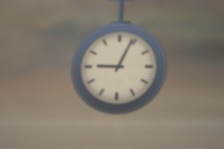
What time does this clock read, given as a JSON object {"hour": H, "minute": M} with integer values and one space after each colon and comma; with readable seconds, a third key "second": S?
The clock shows {"hour": 9, "minute": 4}
